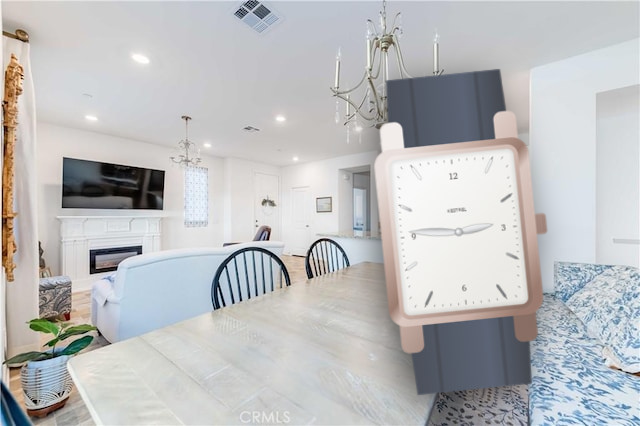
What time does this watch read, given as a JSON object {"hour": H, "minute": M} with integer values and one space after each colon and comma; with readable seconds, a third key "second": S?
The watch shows {"hour": 2, "minute": 46}
